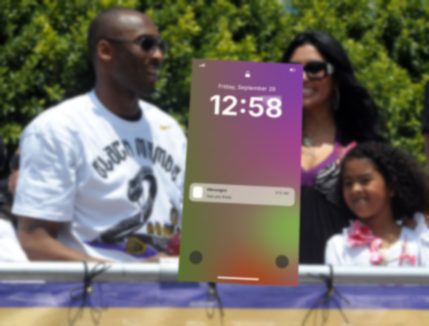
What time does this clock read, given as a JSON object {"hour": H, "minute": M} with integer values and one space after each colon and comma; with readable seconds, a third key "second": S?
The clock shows {"hour": 12, "minute": 58}
